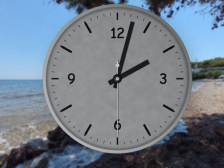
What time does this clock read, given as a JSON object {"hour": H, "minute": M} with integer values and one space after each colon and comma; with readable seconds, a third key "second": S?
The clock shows {"hour": 2, "minute": 2, "second": 30}
